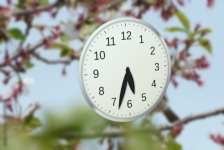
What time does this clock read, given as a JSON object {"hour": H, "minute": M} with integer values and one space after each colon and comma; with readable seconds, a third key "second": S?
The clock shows {"hour": 5, "minute": 33}
